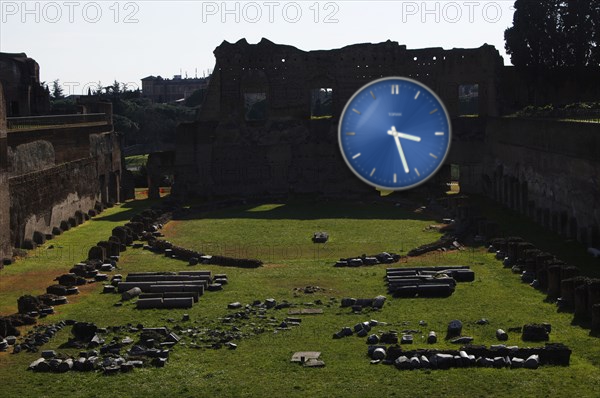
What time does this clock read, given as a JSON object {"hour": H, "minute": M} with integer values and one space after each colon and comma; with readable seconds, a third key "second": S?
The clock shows {"hour": 3, "minute": 27}
